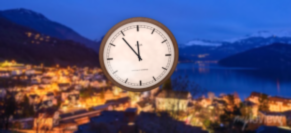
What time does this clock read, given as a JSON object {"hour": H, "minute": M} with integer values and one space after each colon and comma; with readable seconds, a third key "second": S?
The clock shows {"hour": 11, "minute": 54}
